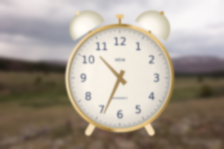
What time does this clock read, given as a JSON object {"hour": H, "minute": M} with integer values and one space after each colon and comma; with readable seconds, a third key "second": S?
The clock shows {"hour": 10, "minute": 34}
